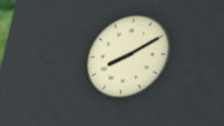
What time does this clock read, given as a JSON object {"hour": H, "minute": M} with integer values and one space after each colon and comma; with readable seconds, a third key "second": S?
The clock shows {"hour": 8, "minute": 10}
